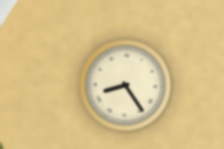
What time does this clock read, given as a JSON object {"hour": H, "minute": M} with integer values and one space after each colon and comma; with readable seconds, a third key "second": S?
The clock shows {"hour": 8, "minute": 24}
